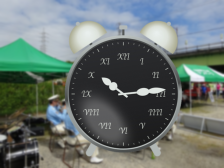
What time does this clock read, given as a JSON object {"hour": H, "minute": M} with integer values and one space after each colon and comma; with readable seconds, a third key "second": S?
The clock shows {"hour": 10, "minute": 14}
